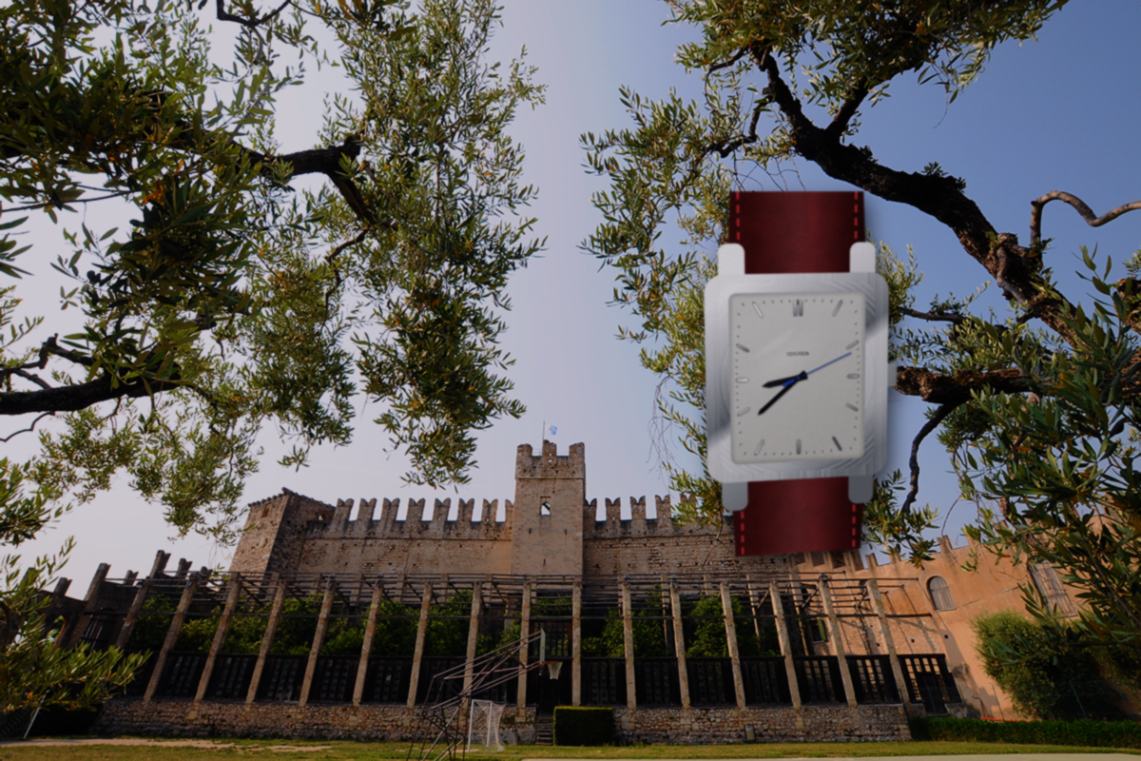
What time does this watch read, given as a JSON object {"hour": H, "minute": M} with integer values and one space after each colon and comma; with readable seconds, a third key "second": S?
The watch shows {"hour": 8, "minute": 38, "second": 11}
